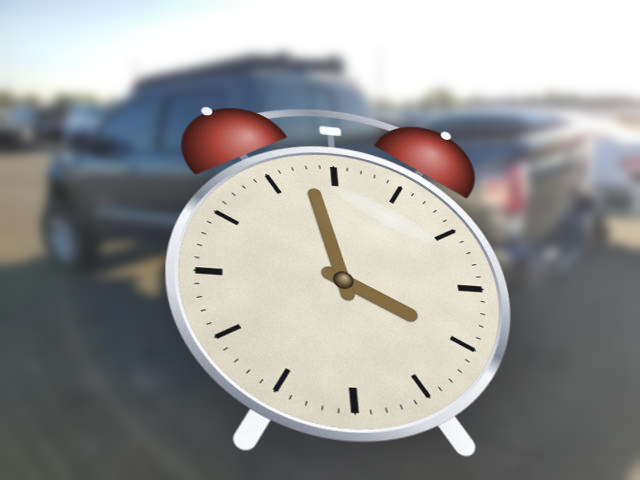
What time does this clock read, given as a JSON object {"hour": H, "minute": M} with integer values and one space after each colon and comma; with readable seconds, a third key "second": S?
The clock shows {"hour": 3, "minute": 58}
